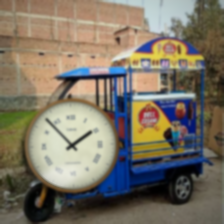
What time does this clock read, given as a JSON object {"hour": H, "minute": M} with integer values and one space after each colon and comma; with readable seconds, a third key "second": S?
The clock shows {"hour": 1, "minute": 53}
